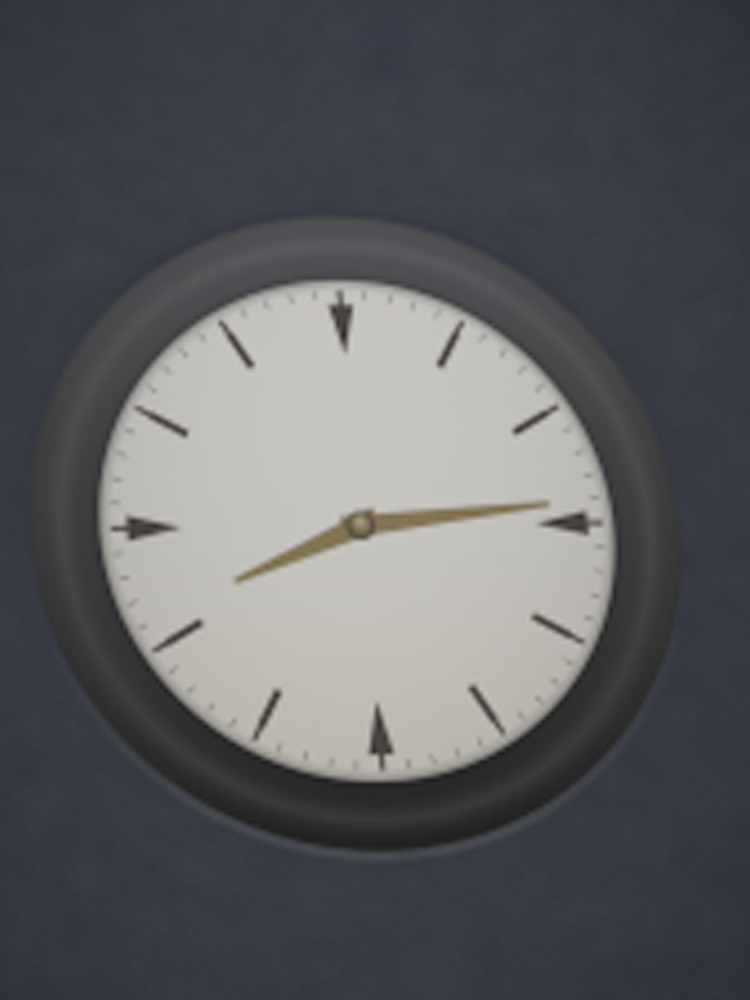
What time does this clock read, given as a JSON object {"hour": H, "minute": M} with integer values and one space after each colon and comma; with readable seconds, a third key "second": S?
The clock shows {"hour": 8, "minute": 14}
